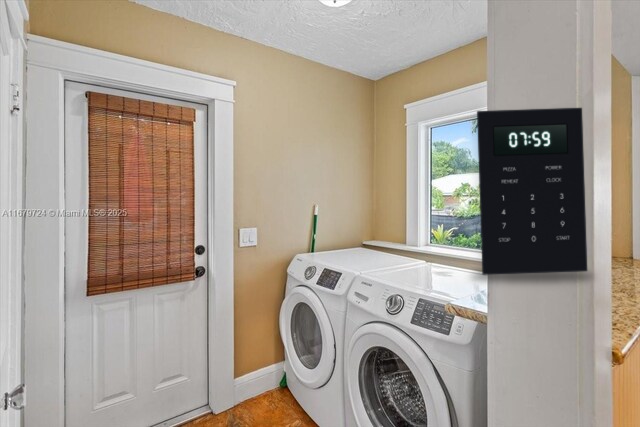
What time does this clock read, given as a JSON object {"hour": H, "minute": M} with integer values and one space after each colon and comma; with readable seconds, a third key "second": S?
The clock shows {"hour": 7, "minute": 59}
